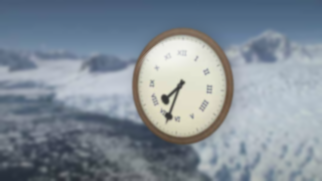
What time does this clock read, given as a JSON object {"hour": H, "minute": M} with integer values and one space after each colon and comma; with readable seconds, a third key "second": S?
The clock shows {"hour": 7, "minute": 33}
